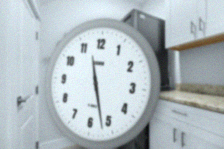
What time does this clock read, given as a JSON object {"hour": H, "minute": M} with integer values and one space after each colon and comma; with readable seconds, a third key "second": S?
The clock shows {"hour": 11, "minute": 27}
